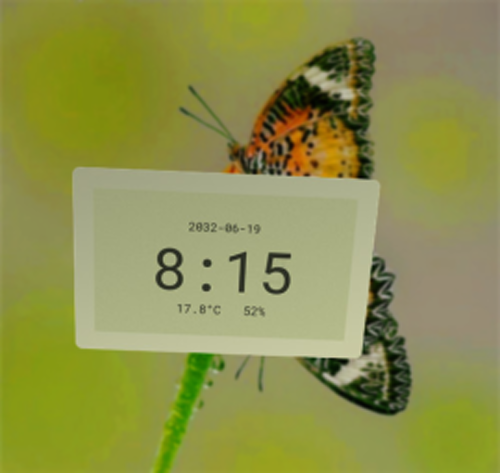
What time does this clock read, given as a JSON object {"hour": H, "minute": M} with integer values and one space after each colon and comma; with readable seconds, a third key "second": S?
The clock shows {"hour": 8, "minute": 15}
